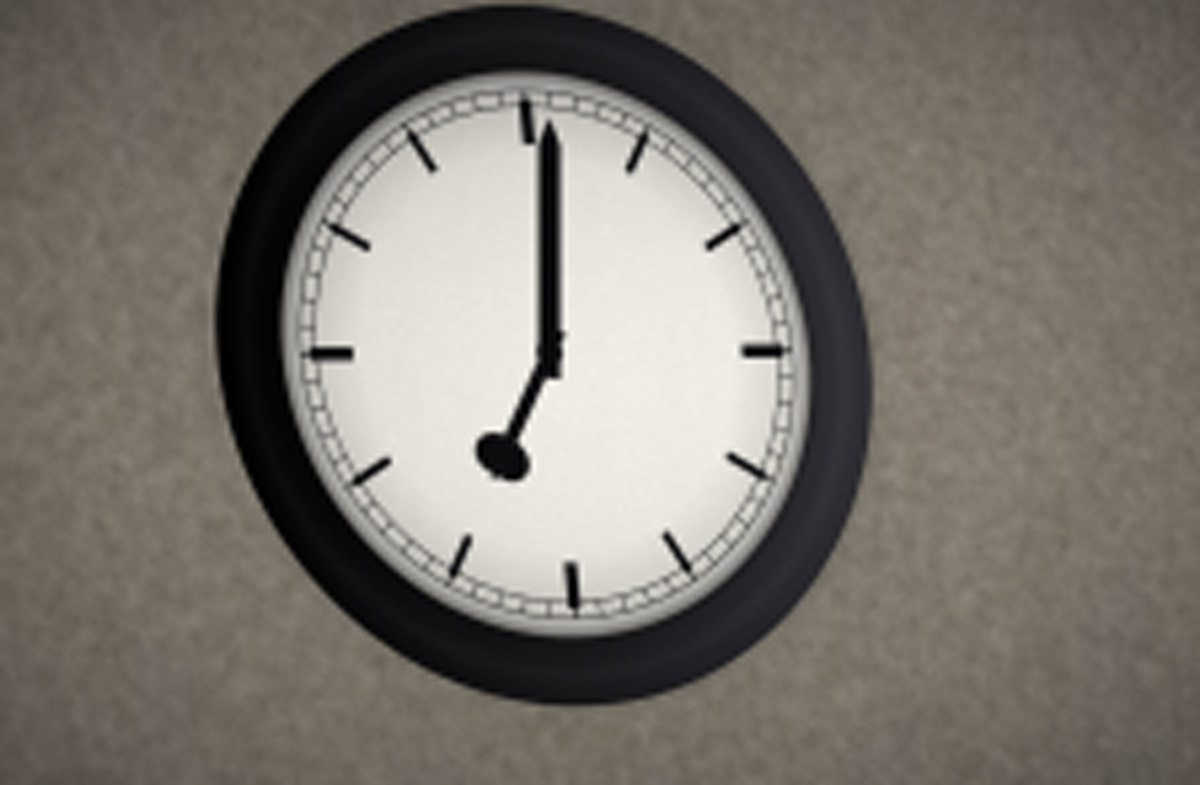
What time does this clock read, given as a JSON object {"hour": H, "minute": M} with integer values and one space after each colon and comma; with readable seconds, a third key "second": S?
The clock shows {"hour": 7, "minute": 1}
